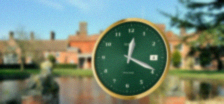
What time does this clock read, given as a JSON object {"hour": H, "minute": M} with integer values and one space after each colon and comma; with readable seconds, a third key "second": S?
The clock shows {"hour": 12, "minute": 19}
